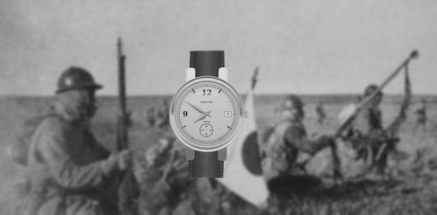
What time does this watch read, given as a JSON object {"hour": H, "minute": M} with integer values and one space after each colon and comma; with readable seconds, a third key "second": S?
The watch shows {"hour": 7, "minute": 50}
